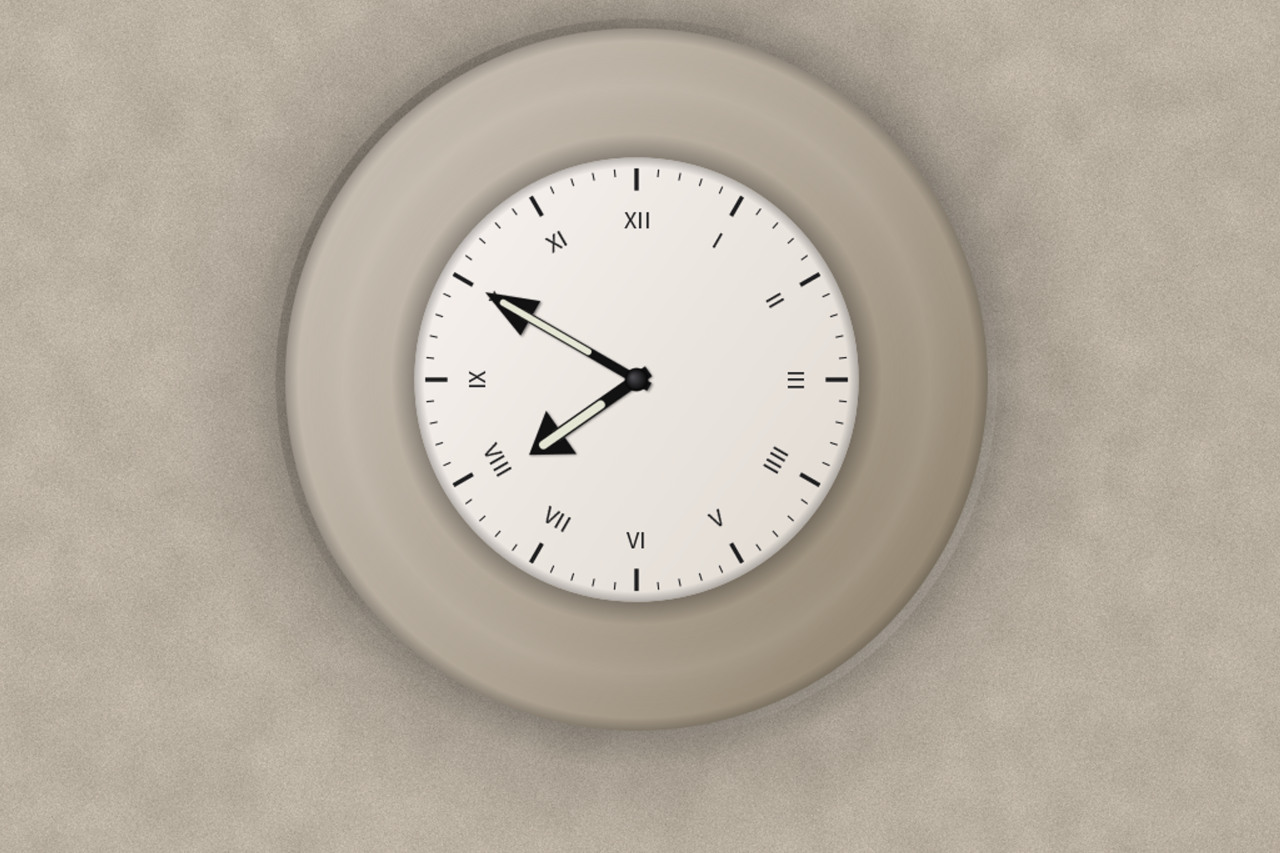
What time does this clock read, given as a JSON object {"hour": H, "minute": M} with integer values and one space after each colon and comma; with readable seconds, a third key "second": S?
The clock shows {"hour": 7, "minute": 50}
